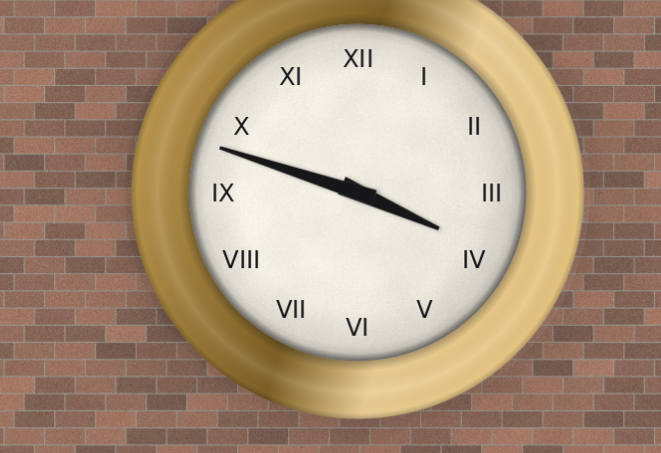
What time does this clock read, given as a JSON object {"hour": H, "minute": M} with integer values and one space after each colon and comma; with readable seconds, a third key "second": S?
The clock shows {"hour": 3, "minute": 48}
